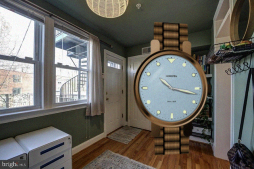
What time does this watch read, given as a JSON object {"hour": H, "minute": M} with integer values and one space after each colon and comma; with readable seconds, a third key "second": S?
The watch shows {"hour": 10, "minute": 17}
